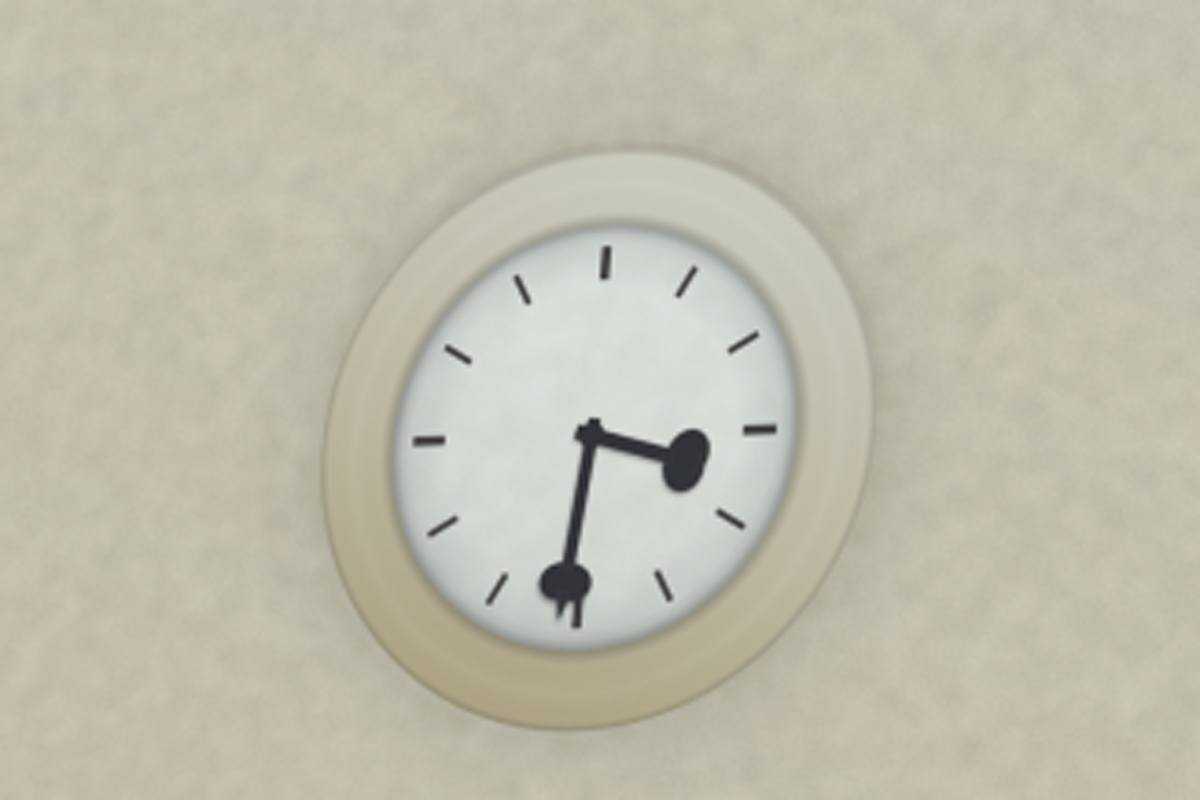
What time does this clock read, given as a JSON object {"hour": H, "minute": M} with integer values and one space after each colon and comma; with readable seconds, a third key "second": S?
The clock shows {"hour": 3, "minute": 31}
